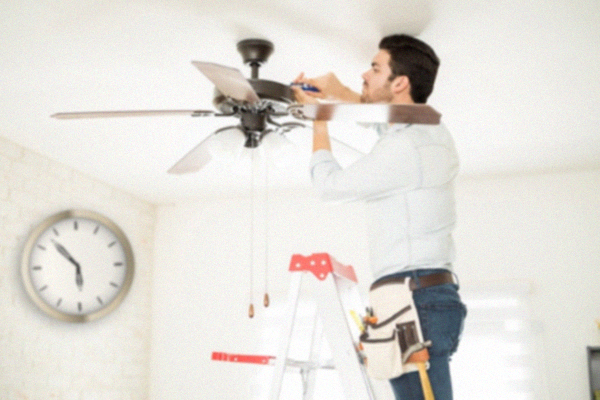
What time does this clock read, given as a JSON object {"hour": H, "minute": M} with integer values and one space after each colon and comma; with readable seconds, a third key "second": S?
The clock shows {"hour": 5, "minute": 53}
